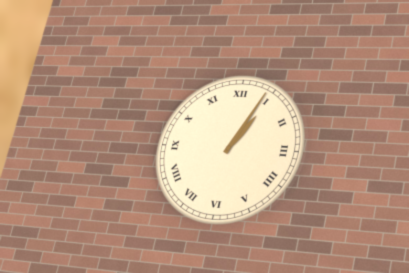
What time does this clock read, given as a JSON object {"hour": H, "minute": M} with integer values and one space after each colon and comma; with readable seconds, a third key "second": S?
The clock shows {"hour": 1, "minute": 4}
